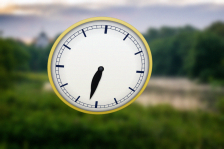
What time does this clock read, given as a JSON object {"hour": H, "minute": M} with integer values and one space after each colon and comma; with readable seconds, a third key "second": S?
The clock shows {"hour": 6, "minute": 32}
